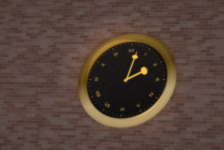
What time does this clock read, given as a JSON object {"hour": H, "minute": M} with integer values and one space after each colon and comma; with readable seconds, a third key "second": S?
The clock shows {"hour": 2, "minute": 2}
